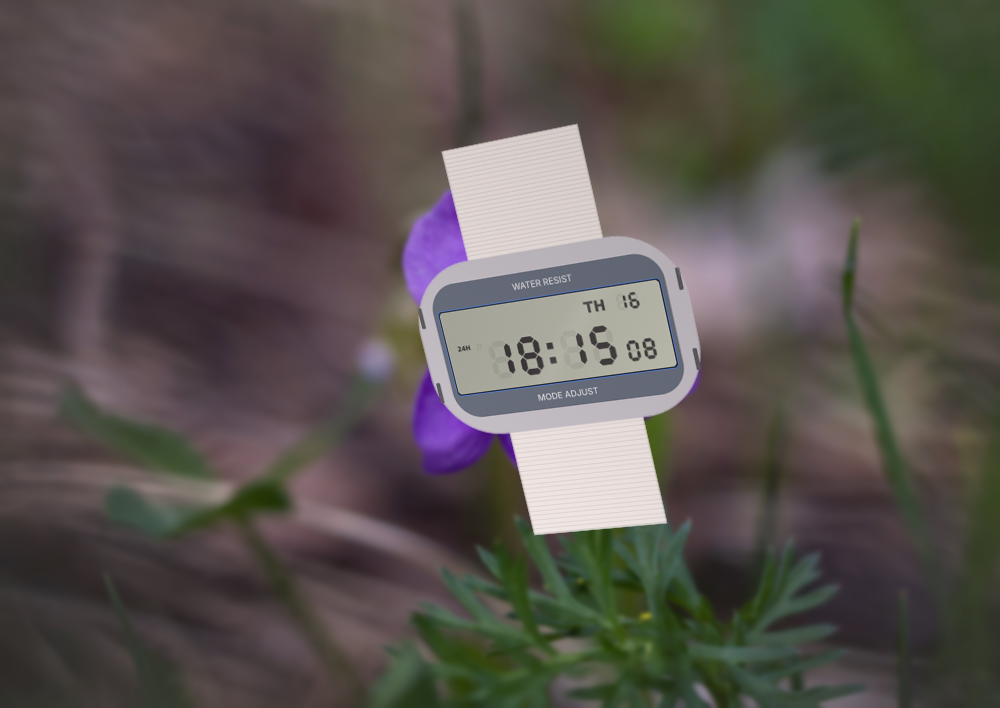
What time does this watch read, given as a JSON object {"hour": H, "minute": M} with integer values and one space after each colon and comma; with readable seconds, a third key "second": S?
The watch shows {"hour": 18, "minute": 15, "second": 8}
